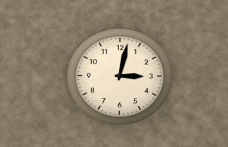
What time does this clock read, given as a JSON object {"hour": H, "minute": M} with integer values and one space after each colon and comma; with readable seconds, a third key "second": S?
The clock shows {"hour": 3, "minute": 2}
